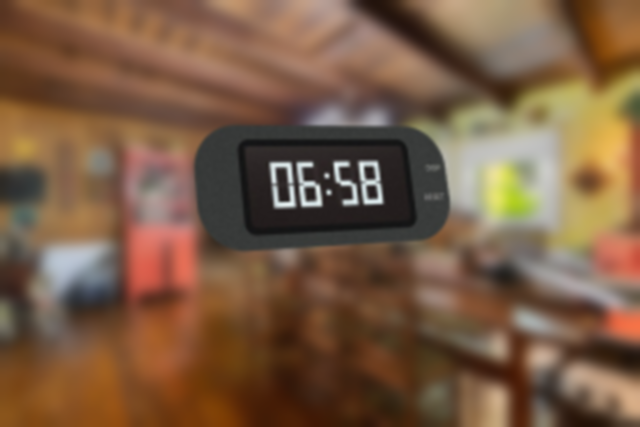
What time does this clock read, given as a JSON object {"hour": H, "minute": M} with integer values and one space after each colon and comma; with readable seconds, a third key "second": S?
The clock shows {"hour": 6, "minute": 58}
